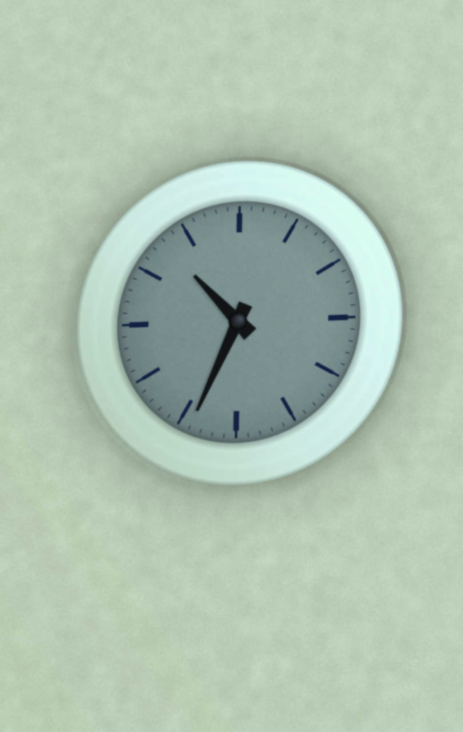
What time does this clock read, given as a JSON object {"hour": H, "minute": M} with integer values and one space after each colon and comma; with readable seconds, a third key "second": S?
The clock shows {"hour": 10, "minute": 34}
